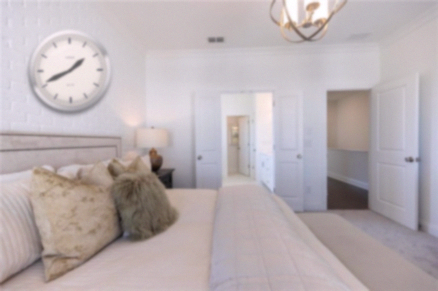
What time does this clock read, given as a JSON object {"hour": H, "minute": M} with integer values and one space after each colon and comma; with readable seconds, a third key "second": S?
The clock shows {"hour": 1, "minute": 41}
